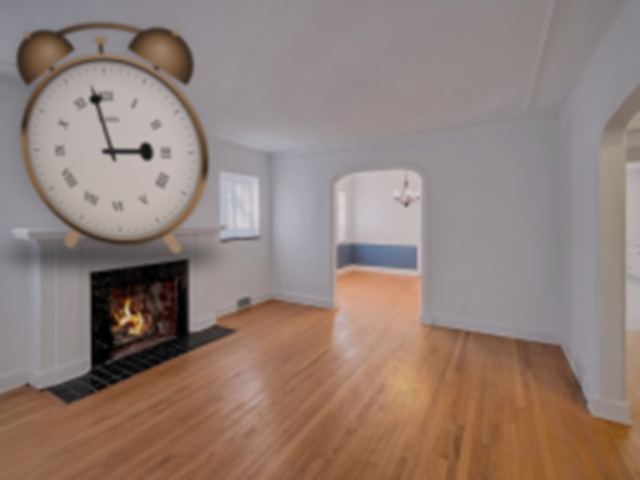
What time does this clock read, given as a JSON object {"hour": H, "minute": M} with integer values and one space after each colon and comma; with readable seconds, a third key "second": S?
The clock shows {"hour": 2, "minute": 58}
